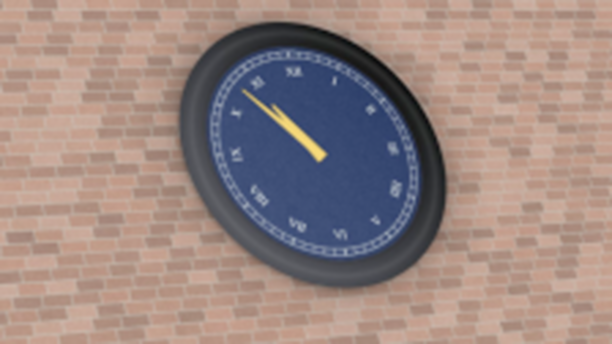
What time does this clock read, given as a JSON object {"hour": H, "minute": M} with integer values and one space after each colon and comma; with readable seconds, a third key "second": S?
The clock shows {"hour": 10, "minute": 53}
